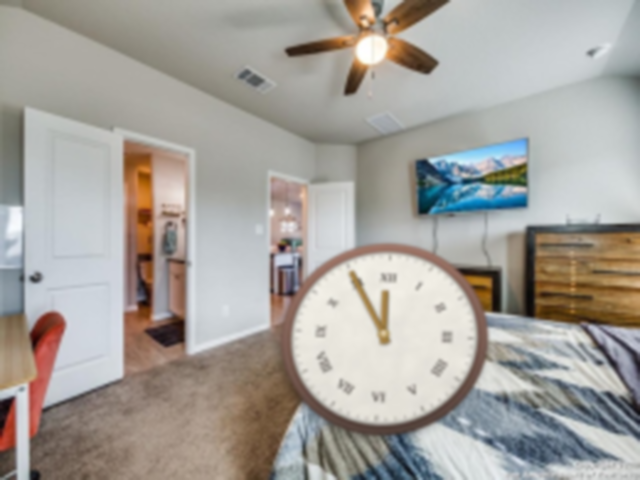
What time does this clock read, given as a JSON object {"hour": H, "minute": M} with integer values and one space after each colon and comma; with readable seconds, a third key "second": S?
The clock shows {"hour": 11, "minute": 55}
